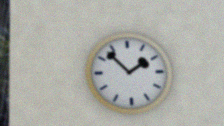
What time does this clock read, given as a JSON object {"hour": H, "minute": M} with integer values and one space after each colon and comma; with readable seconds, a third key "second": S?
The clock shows {"hour": 1, "minute": 53}
